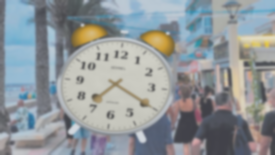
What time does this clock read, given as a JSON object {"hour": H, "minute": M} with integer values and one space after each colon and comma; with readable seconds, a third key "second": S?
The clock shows {"hour": 7, "minute": 20}
